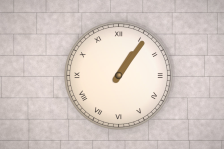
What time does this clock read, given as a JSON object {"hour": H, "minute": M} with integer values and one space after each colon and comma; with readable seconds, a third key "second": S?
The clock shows {"hour": 1, "minute": 6}
